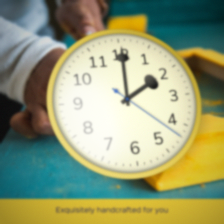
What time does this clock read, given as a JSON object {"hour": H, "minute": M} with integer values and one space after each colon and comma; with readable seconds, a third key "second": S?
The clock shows {"hour": 2, "minute": 0, "second": 22}
